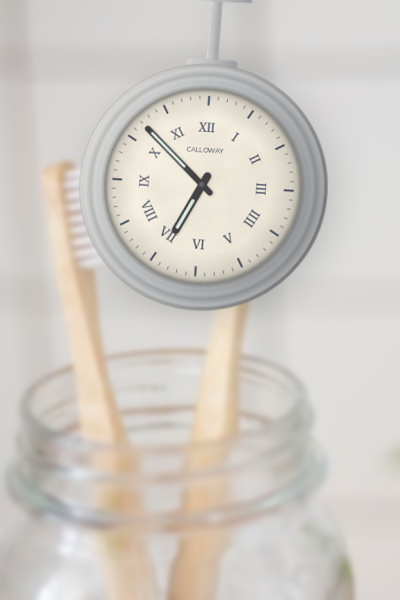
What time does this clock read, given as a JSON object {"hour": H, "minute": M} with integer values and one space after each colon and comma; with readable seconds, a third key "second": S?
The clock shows {"hour": 6, "minute": 52}
